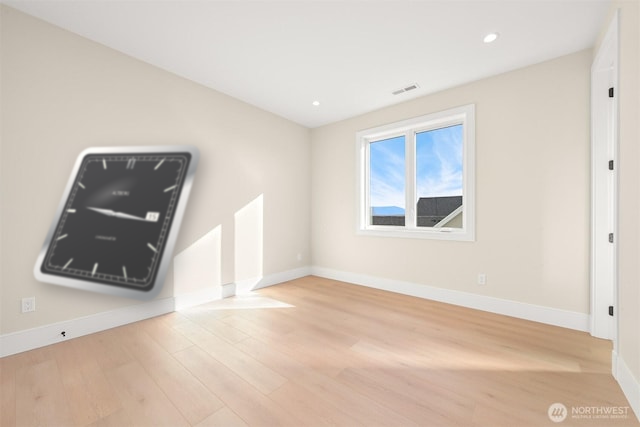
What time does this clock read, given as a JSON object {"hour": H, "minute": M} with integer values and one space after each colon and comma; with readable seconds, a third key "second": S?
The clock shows {"hour": 9, "minute": 16}
